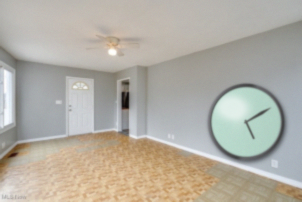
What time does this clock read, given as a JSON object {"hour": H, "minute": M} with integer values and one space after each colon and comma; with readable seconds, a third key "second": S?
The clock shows {"hour": 5, "minute": 10}
